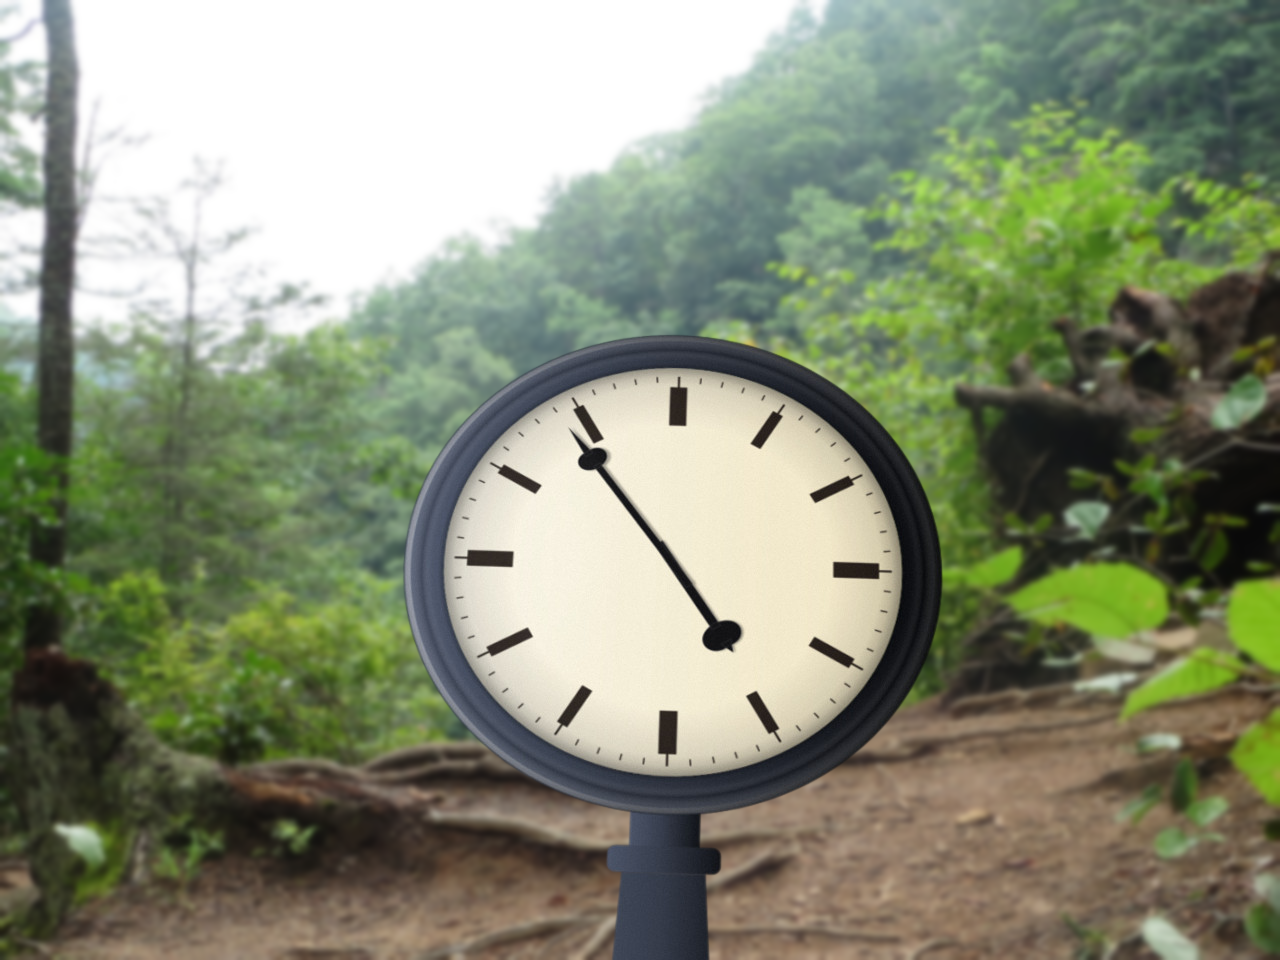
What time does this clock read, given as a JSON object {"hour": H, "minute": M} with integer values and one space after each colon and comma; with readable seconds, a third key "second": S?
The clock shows {"hour": 4, "minute": 54}
